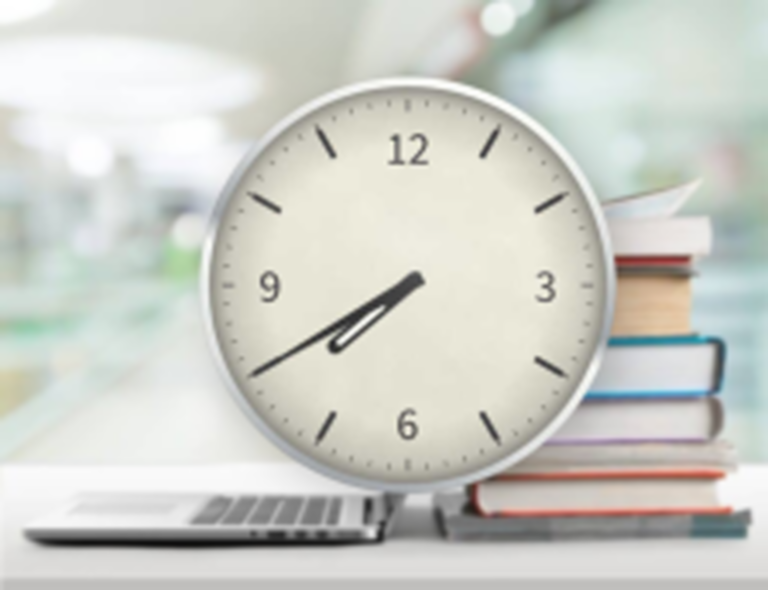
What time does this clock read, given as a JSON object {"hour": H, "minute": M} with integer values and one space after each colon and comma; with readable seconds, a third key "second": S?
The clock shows {"hour": 7, "minute": 40}
